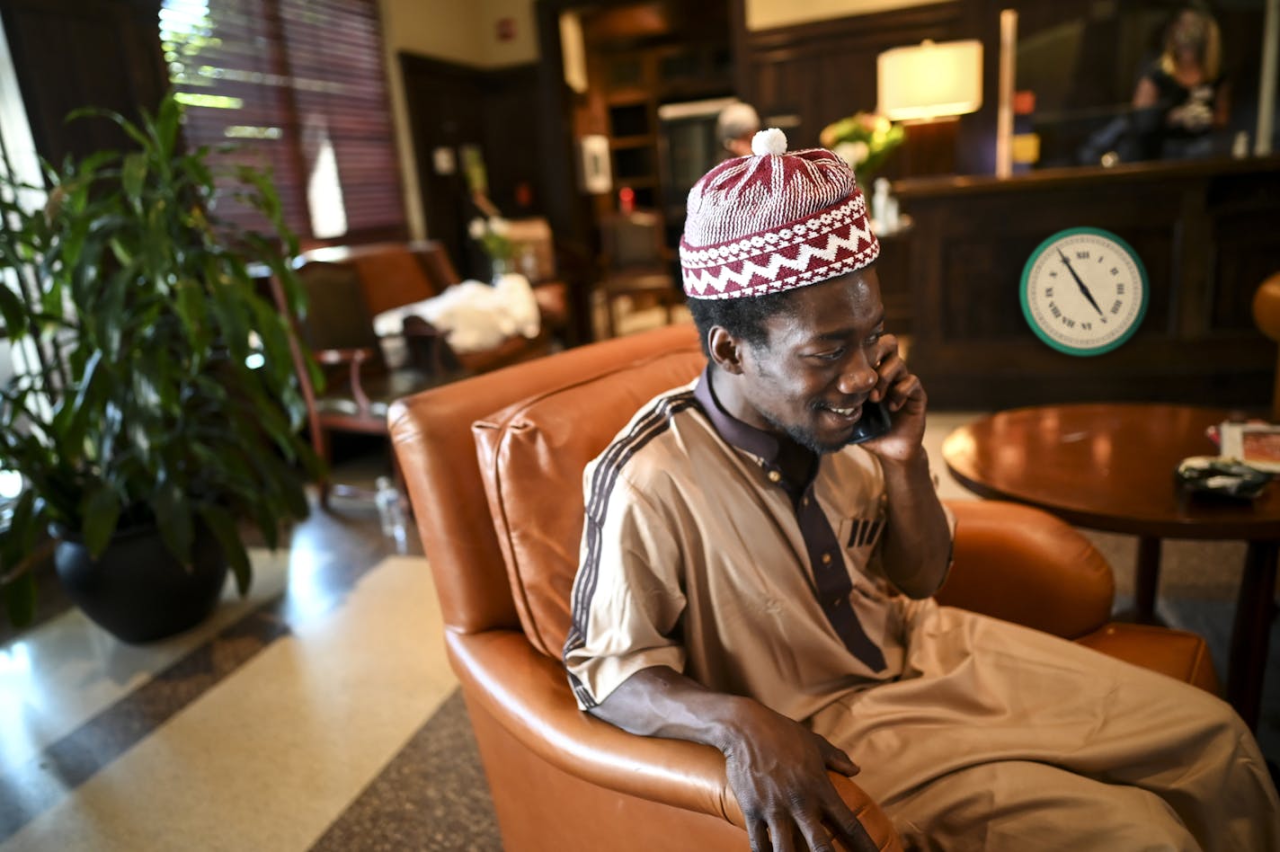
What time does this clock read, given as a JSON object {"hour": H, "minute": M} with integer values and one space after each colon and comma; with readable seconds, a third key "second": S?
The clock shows {"hour": 4, "minute": 55}
